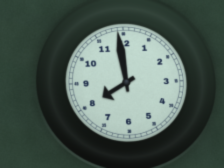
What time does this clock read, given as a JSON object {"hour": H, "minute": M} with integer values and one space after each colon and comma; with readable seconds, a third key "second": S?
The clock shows {"hour": 7, "minute": 59}
